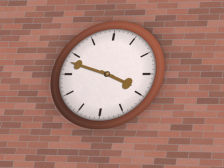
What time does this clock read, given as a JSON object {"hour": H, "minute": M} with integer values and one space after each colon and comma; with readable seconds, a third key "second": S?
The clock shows {"hour": 3, "minute": 48}
